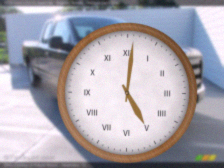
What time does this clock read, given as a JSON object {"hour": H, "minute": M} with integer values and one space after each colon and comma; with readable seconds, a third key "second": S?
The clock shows {"hour": 5, "minute": 1}
